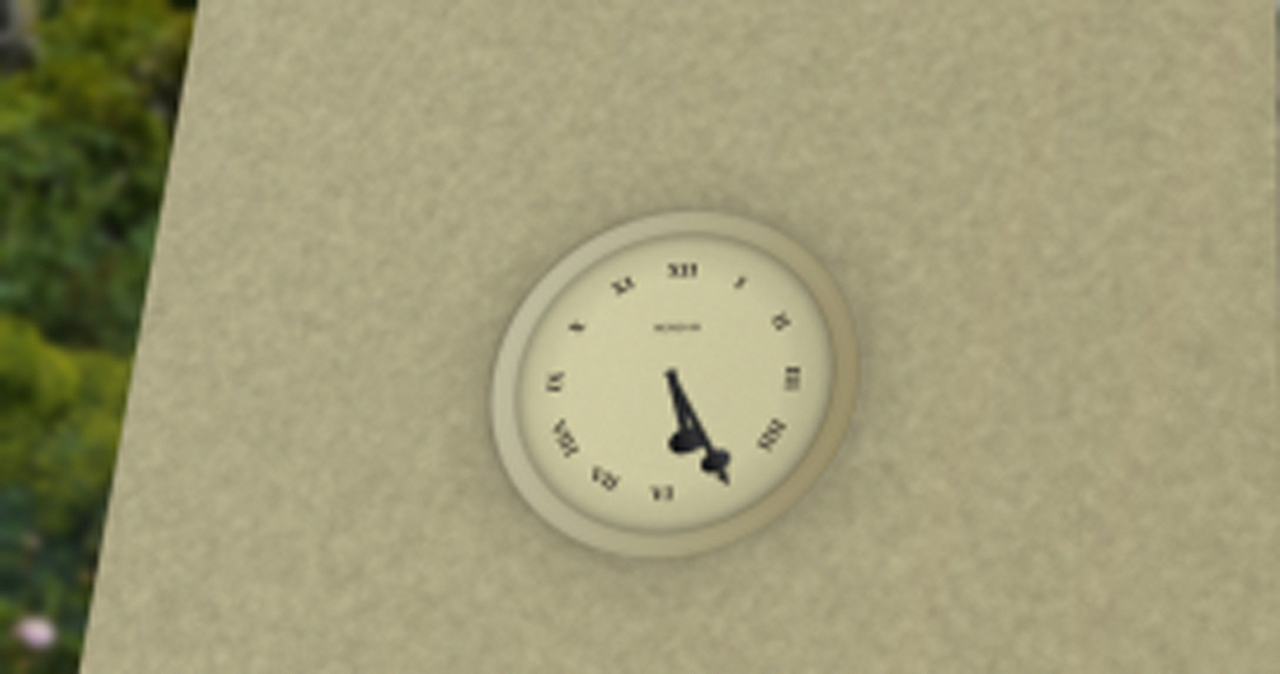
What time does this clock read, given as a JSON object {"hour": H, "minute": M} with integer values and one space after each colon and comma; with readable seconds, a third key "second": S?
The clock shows {"hour": 5, "minute": 25}
